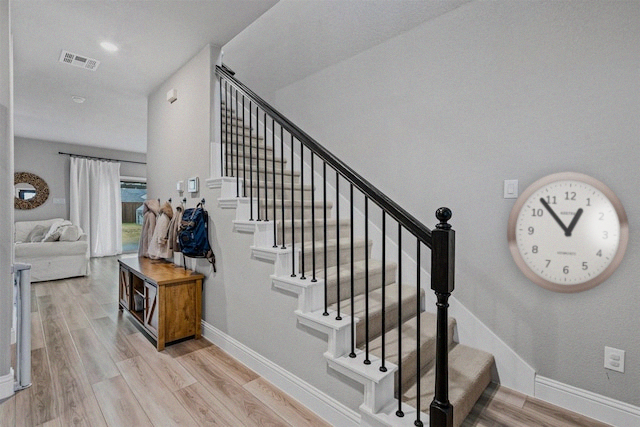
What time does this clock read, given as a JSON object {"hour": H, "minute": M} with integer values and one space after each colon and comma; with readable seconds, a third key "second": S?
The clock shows {"hour": 12, "minute": 53}
